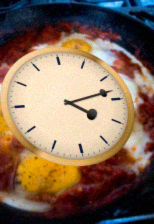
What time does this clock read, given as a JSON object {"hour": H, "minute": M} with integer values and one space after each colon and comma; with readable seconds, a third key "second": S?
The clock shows {"hour": 4, "minute": 13}
